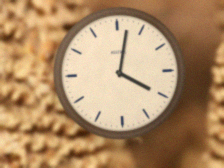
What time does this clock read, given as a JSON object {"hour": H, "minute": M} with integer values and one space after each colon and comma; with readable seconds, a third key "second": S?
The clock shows {"hour": 4, "minute": 2}
